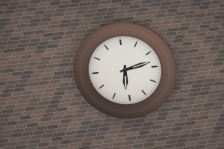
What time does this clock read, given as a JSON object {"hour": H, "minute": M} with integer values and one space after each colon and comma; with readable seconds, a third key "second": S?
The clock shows {"hour": 6, "minute": 13}
